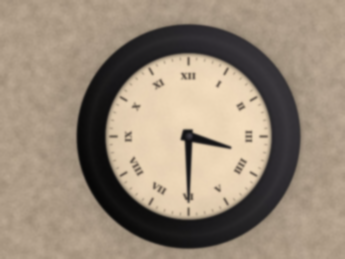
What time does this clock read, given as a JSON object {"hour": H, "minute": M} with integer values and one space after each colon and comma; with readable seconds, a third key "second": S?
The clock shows {"hour": 3, "minute": 30}
